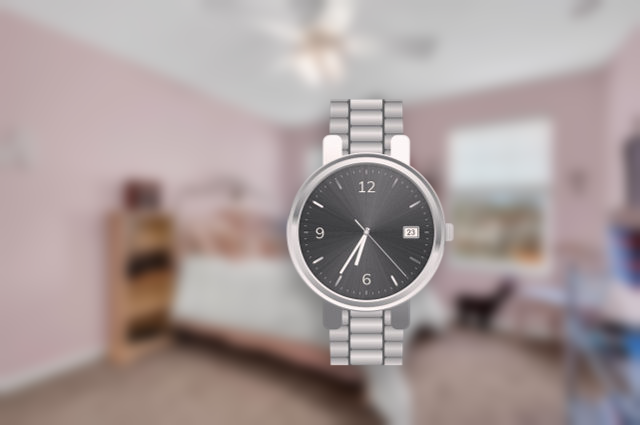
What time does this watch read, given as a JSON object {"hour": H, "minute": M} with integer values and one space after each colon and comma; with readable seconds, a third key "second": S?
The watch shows {"hour": 6, "minute": 35, "second": 23}
